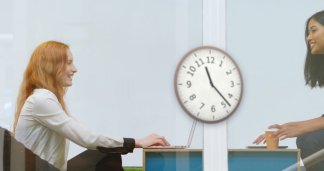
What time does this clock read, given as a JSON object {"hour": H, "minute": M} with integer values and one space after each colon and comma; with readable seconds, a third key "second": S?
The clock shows {"hour": 11, "minute": 23}
